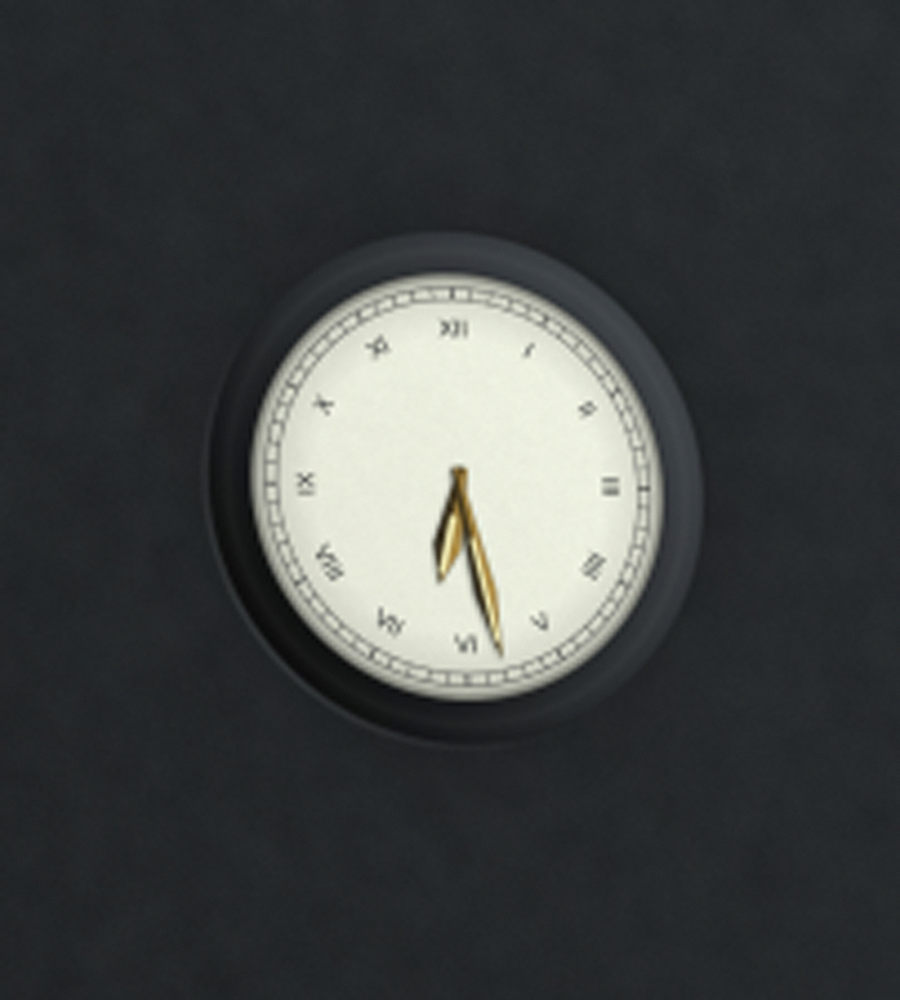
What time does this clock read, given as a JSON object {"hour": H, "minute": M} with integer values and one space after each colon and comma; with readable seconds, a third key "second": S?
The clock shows {"hour": 6, "minute": 28}
